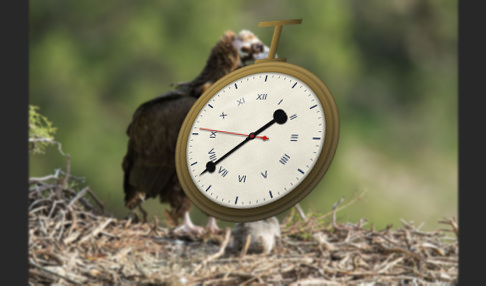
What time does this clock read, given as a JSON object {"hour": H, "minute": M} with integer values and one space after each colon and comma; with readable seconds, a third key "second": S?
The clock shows {"hour": 1, "minute": 37, "second": 46}
